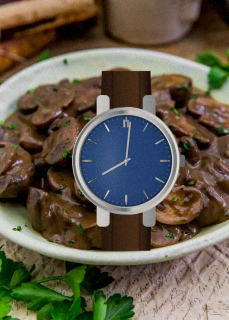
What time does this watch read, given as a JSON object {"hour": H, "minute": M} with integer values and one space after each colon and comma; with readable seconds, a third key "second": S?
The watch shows {"hour": 8, "minute": 1}
